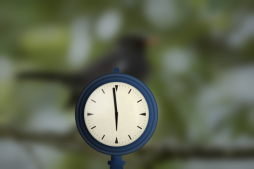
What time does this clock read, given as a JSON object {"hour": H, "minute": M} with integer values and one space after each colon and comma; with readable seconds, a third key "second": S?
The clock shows {"hour": 5, "minute": 59}
